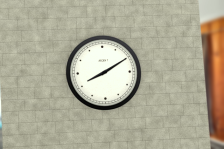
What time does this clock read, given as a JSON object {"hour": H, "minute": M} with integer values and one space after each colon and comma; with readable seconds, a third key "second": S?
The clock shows {"hour": 8, "minute": 10}
